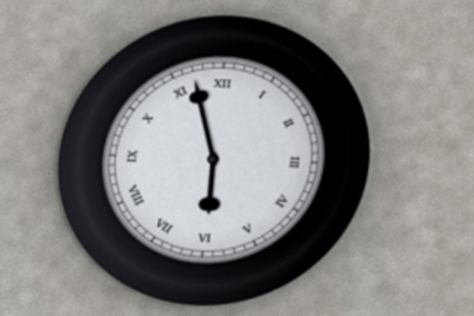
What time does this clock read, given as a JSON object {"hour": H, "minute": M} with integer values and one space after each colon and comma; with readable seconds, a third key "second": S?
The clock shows {"hour": 5, "minute": 57}
